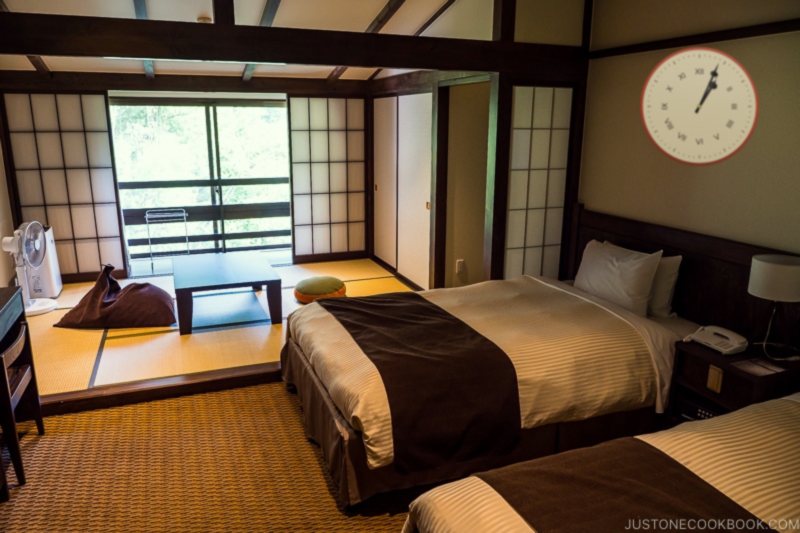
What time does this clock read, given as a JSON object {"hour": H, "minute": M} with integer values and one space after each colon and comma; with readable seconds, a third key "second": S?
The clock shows {"hour": 1, "minute": 4}
